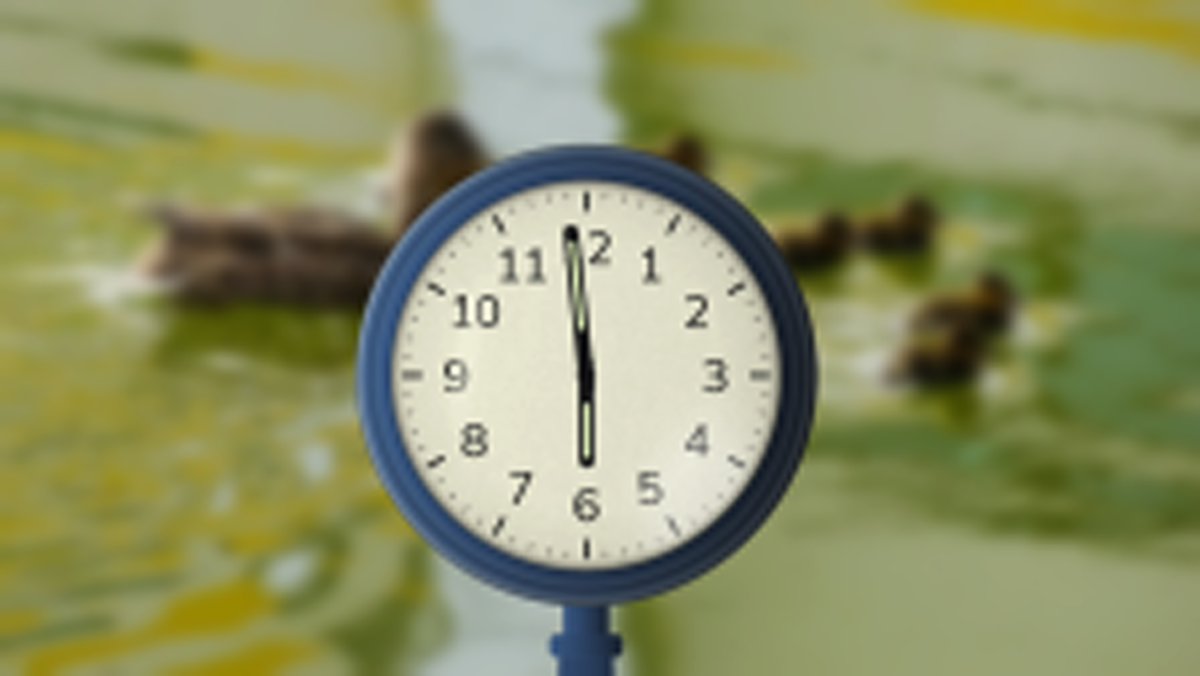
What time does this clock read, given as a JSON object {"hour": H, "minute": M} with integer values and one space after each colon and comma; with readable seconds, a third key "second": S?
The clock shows {"hour": 5, "minute": 59}
